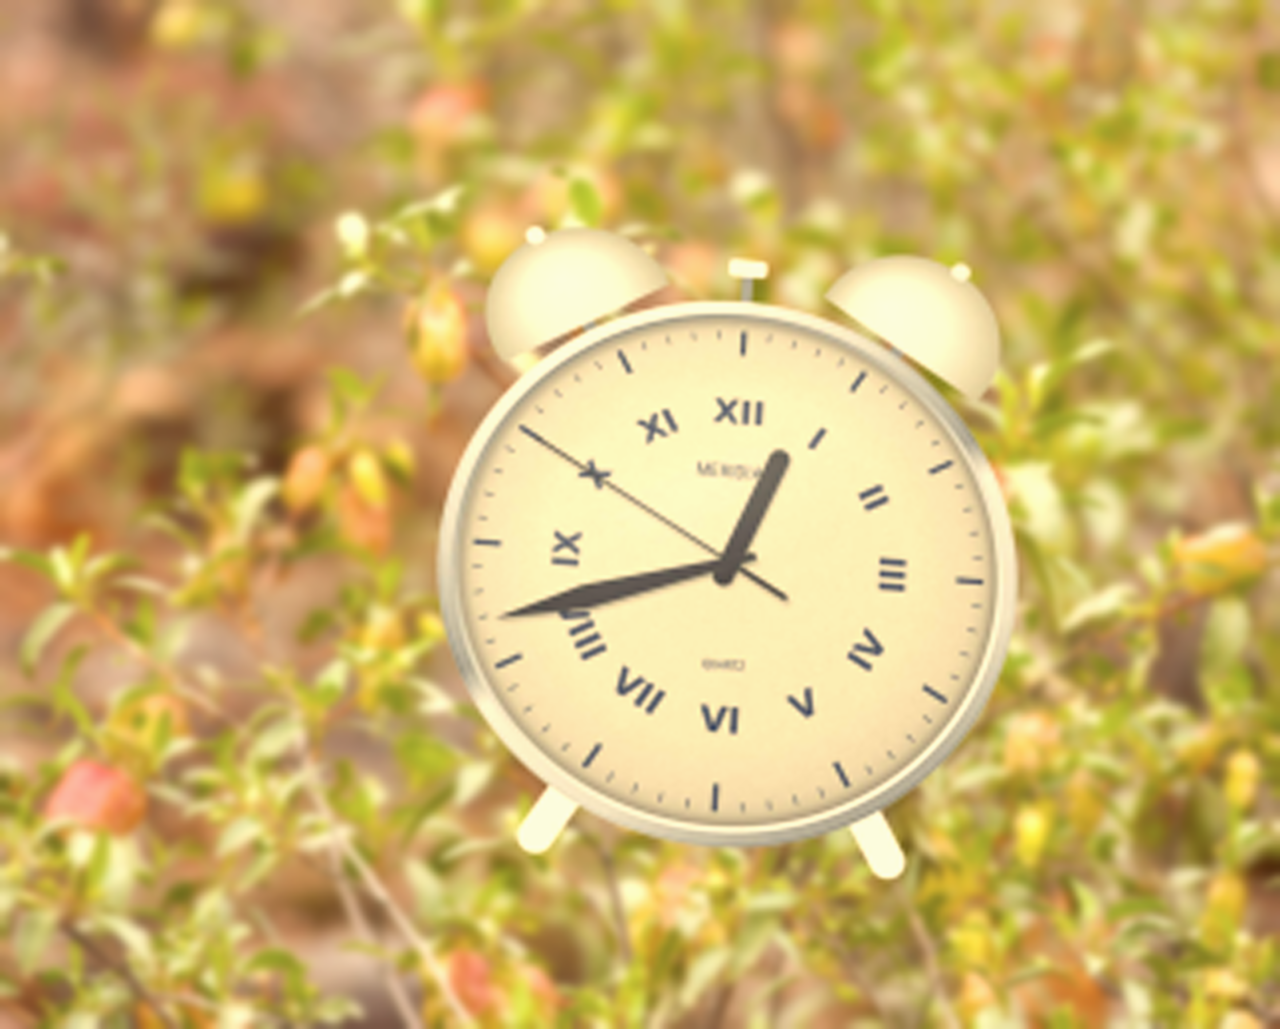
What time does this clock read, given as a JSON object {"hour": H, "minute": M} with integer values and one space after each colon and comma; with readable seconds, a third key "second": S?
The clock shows {"hour": 12, "minute": 41, "second": 50}
